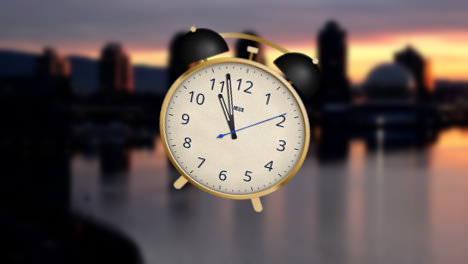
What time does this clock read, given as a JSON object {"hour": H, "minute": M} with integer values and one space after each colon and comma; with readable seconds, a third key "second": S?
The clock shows {"hour": 10, "minute": 57, "second": 9}
